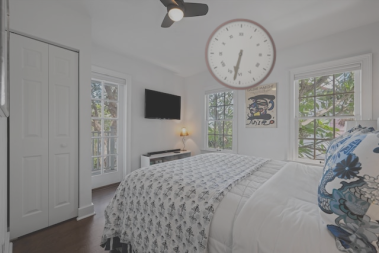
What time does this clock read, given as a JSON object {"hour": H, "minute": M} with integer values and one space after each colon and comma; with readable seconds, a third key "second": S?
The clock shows {"hour": 6, "minute": 32}
